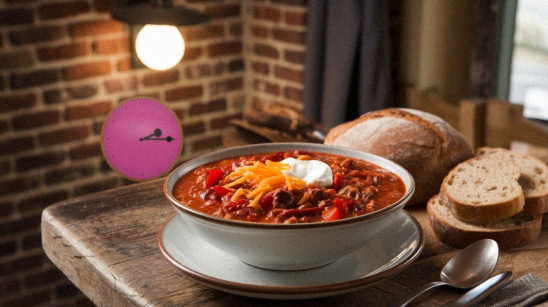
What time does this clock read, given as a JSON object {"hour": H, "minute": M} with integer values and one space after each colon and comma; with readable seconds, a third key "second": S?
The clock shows {"hour": 2, "minute": 15}
